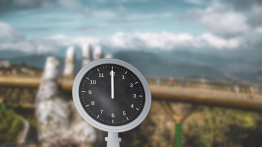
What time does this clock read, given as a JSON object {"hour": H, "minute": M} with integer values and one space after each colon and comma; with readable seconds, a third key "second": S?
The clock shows {"hour": 12, "minute": 0}
